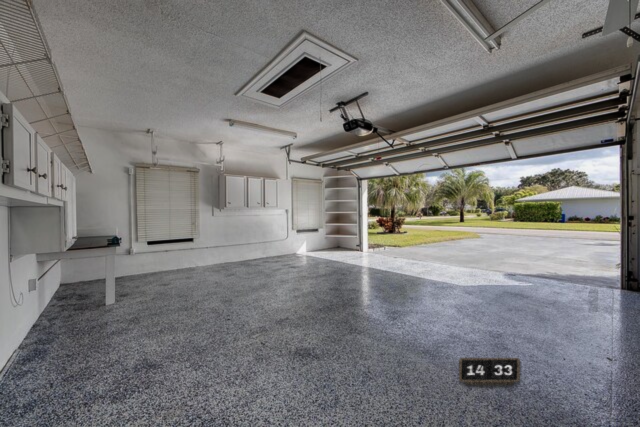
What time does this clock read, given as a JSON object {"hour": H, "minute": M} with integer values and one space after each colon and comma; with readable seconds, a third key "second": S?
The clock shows {"hour": 14, "minute": 33}
